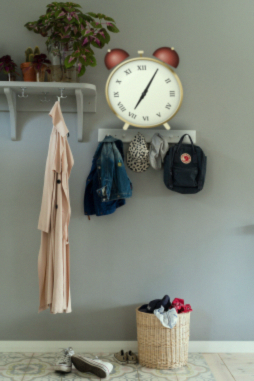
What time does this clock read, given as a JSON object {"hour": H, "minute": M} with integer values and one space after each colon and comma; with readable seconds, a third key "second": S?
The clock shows {"hour": 7, "minute": 5}
